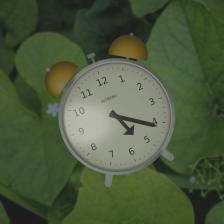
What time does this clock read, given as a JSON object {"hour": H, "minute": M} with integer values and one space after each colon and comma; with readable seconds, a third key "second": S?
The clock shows {"hour": 5, "minute": 21}
